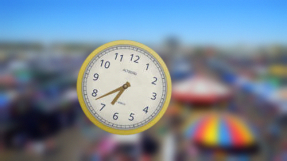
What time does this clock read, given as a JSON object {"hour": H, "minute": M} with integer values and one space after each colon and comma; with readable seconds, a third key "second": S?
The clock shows {"hour": 6, "minute": 38}
